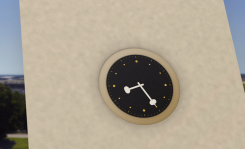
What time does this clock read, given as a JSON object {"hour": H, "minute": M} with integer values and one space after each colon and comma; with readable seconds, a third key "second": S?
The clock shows {"hour": 8, "minute": 25}
